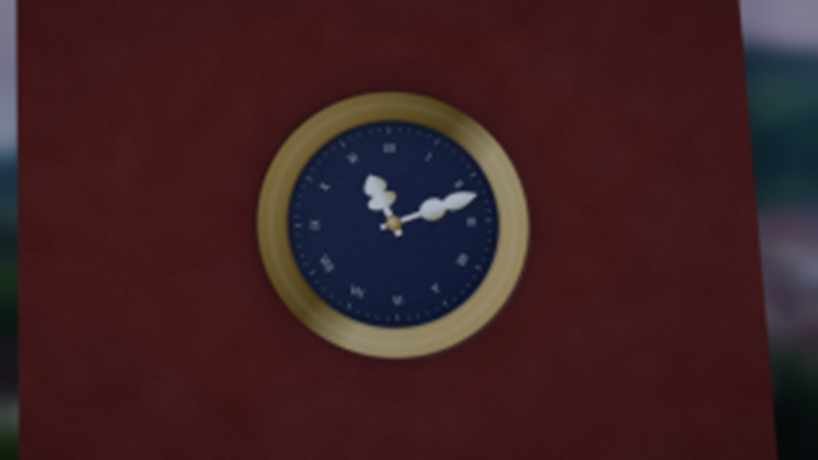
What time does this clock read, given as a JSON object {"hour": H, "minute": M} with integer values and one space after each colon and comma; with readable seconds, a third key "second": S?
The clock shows {"hour": 11, "minute": 12}
